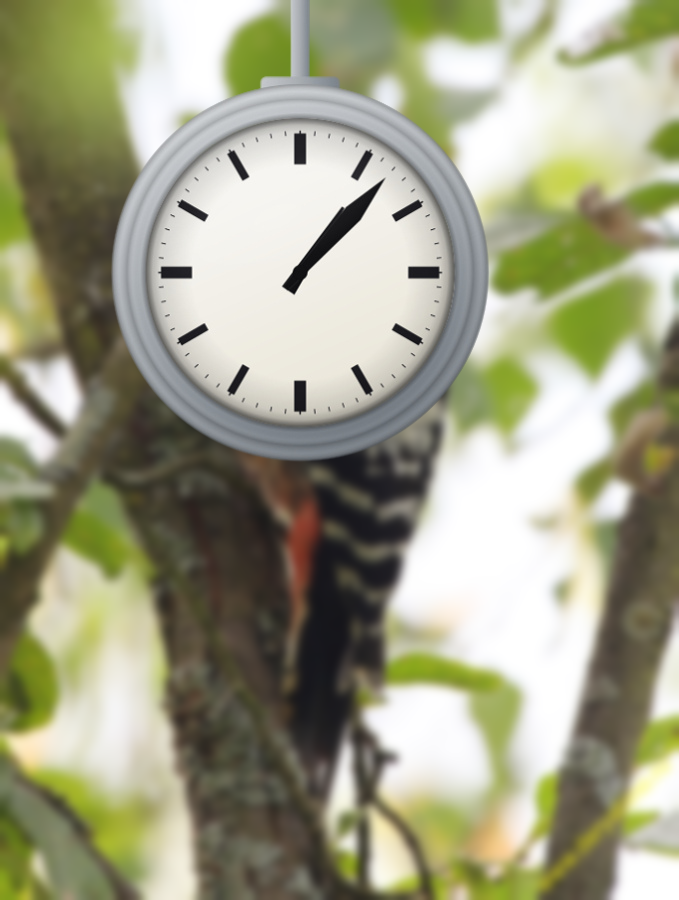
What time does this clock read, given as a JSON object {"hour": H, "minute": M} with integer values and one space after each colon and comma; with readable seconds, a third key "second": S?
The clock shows {"hour": 1, "minute": 7}
